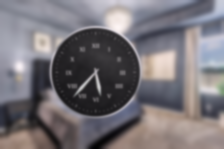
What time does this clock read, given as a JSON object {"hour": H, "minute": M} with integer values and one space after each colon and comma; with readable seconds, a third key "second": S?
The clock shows {"hour": 5, "minute": 37}
